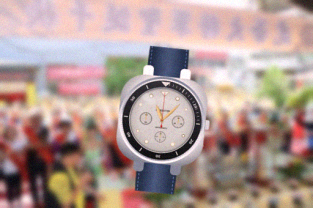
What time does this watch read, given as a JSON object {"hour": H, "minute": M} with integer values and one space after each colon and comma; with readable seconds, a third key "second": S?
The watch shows {"hour": 11, "minute": 7}
